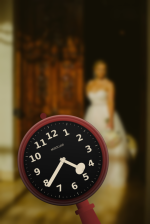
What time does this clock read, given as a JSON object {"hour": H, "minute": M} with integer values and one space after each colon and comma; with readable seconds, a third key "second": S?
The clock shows {"hour": 4, "minute": 39}
